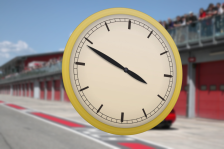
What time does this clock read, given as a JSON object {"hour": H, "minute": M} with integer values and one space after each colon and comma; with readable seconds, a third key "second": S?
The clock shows {"hour": 3, "minute": 49}
